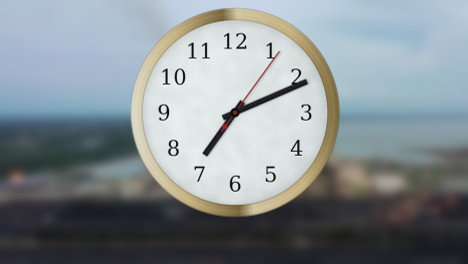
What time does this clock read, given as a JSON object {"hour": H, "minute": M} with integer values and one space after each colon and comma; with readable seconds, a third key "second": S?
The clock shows {"hour": 7, "minute": 11, "second": 6}
